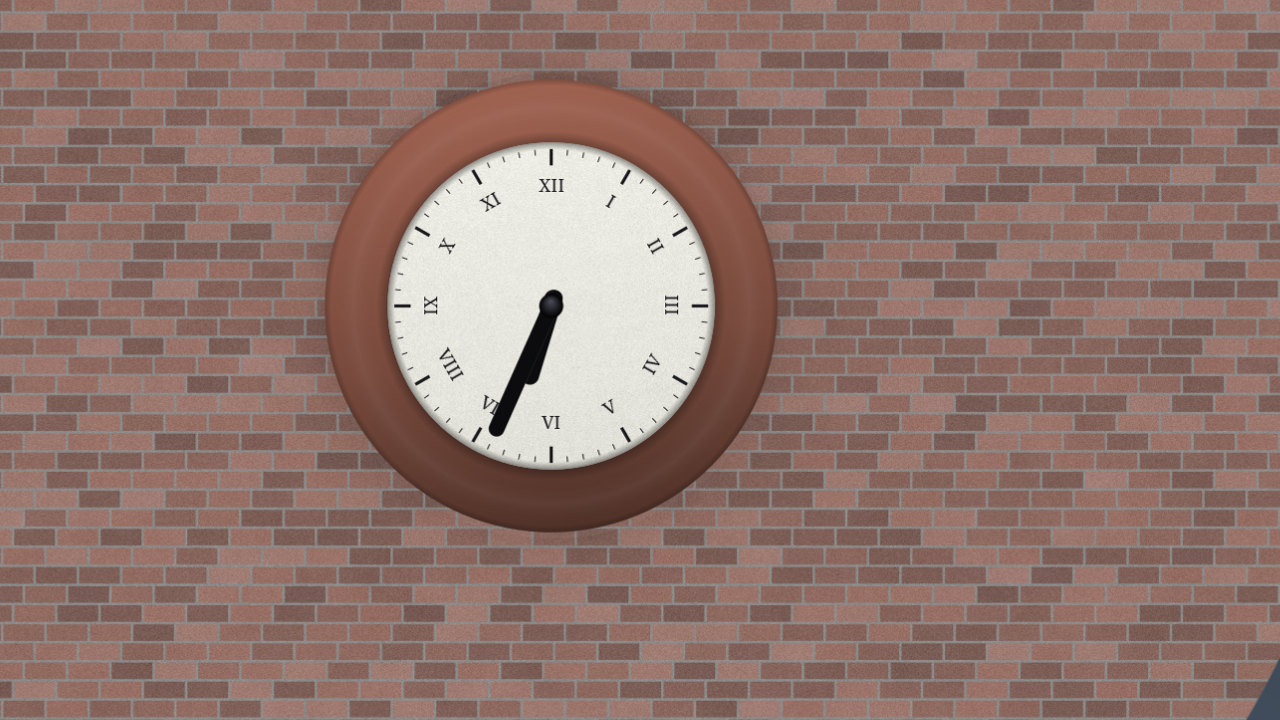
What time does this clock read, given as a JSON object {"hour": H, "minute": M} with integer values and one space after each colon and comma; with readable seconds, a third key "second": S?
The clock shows {"hour": 6, "minute": 34}
